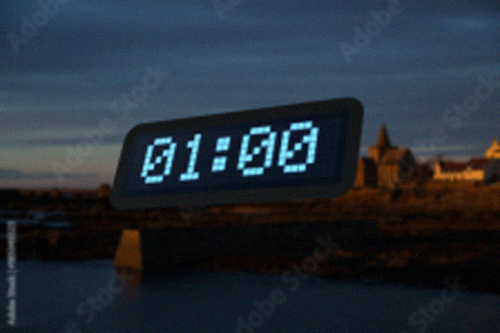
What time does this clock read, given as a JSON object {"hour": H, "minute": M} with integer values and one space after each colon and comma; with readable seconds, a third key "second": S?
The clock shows {"hour": 1, "minute": 0}
